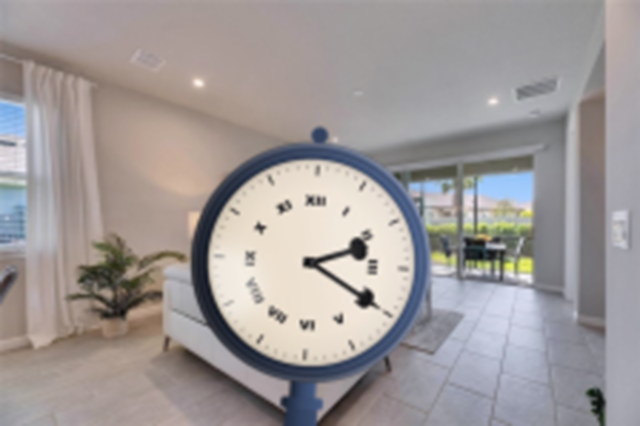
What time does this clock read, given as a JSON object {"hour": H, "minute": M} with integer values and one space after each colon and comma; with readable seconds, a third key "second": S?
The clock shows {"hour": 2, "minute": 20}
